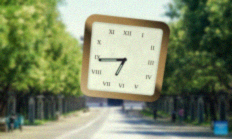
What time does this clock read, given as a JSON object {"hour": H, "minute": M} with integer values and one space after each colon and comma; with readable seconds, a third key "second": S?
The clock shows {"hour": 6, "minute": 44}
